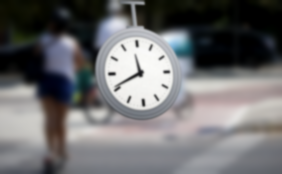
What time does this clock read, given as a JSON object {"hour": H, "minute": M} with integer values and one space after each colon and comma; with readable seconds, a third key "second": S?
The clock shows {"hour": 11, "minute": 41}
